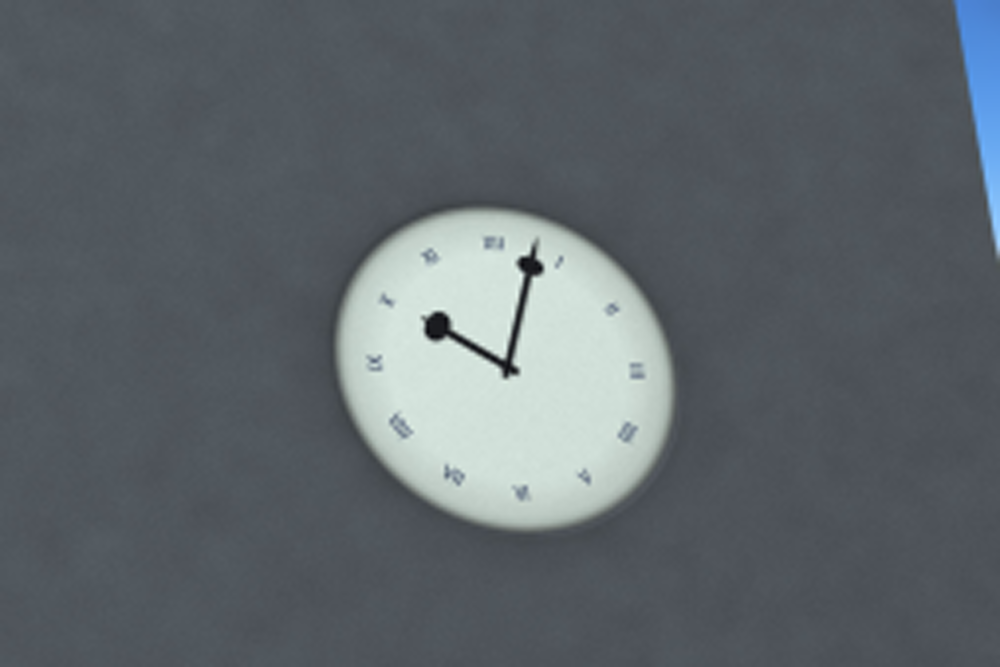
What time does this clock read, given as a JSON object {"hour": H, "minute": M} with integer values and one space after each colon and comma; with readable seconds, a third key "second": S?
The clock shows {"hour": 10, "minute": 3}
